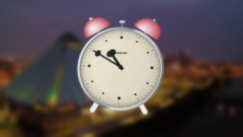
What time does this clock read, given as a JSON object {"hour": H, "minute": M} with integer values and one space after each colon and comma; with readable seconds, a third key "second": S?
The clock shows {"hour": 10, "minute": 50}
